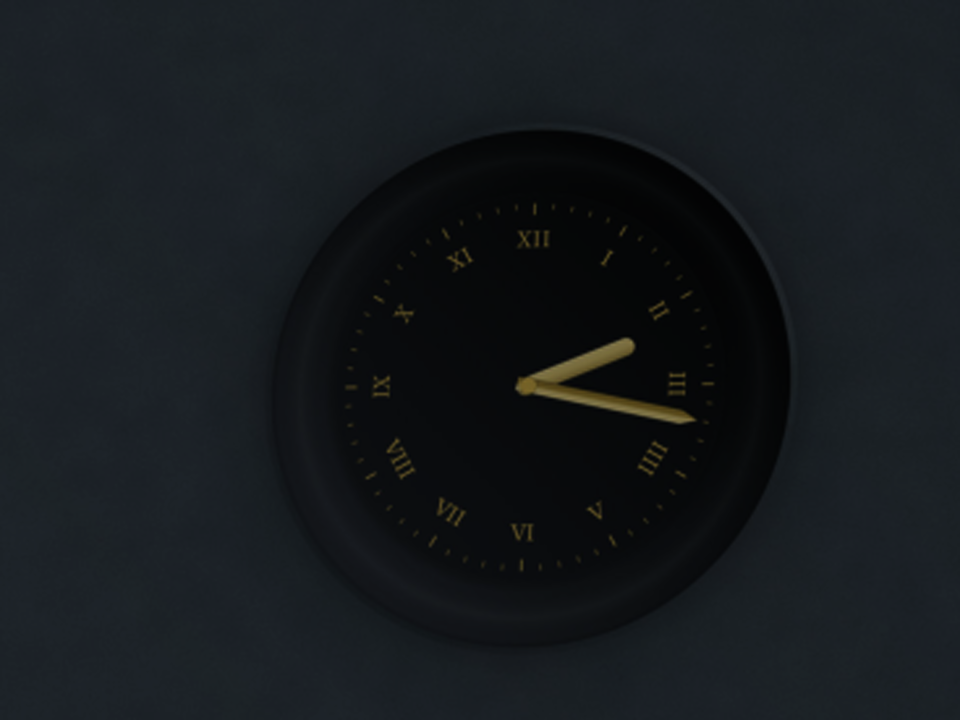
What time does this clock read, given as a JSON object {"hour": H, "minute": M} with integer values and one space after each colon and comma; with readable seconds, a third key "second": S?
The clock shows {"hour": 2, "minute": 17}
